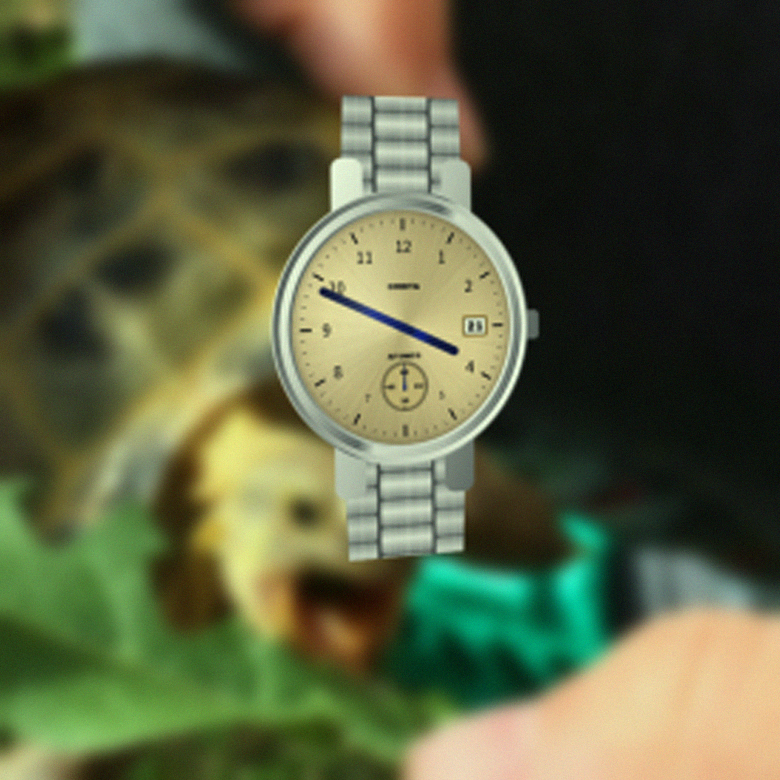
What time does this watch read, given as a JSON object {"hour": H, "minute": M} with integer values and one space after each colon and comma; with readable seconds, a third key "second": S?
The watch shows {"hour": 3, "minute": 49}
